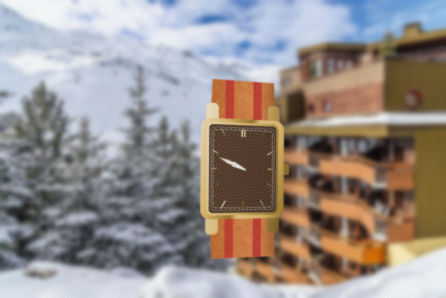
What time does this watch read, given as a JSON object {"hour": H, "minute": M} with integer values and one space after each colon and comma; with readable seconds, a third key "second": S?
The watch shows {"hour": 9, "minute": 49}
